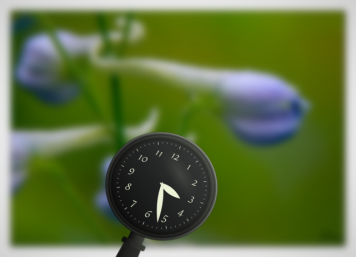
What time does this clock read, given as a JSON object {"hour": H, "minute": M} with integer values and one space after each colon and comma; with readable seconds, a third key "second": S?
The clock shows {"hour": 3, "minute": 27}
